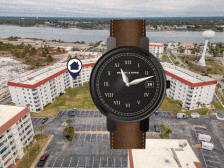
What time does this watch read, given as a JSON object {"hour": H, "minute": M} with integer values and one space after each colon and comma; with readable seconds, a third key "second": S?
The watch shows {"hour": 11, "minute": 12}
